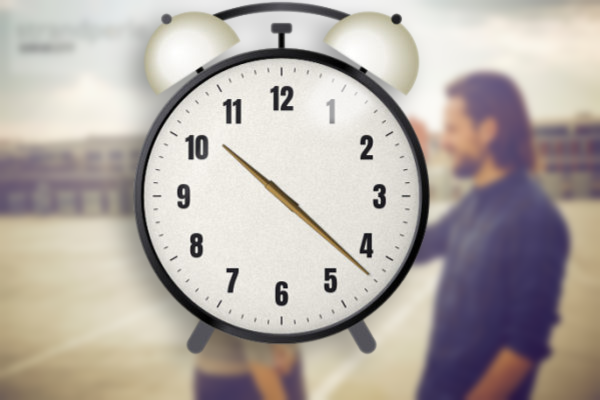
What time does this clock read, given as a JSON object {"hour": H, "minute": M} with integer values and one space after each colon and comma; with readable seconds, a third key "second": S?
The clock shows {"hour": 10, "minute": 22}
